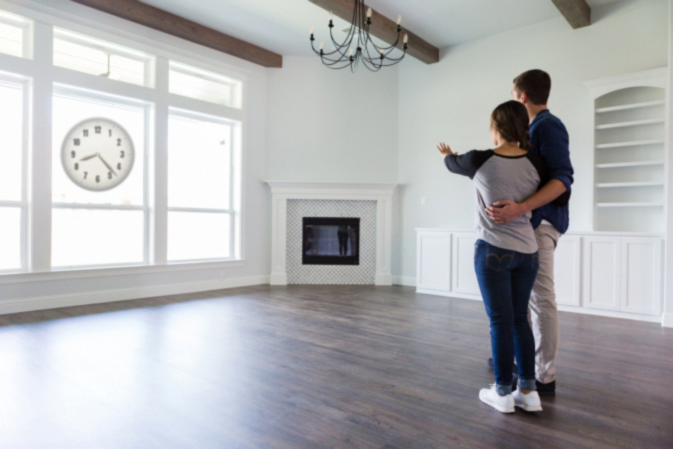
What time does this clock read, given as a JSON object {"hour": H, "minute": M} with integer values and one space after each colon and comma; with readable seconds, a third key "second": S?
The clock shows {"hour": 8, "minute": 23}
